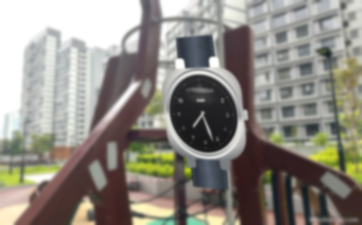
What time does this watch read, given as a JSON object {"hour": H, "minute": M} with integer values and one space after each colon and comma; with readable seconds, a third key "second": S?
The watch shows {"hour": 7, "minute": 27}
